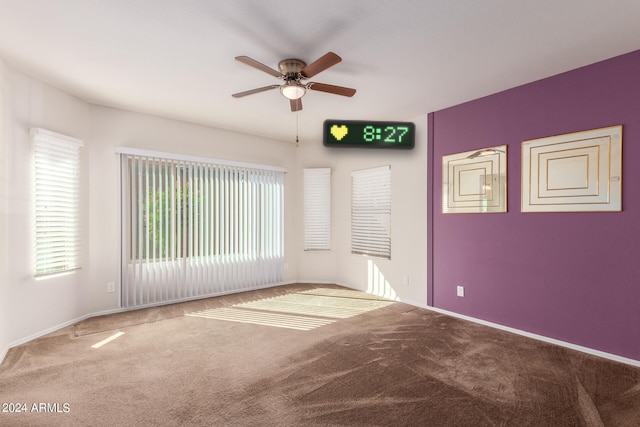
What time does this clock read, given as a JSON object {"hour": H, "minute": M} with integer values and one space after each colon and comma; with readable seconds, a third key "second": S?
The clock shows {"hour": 8, "minute": 27}
